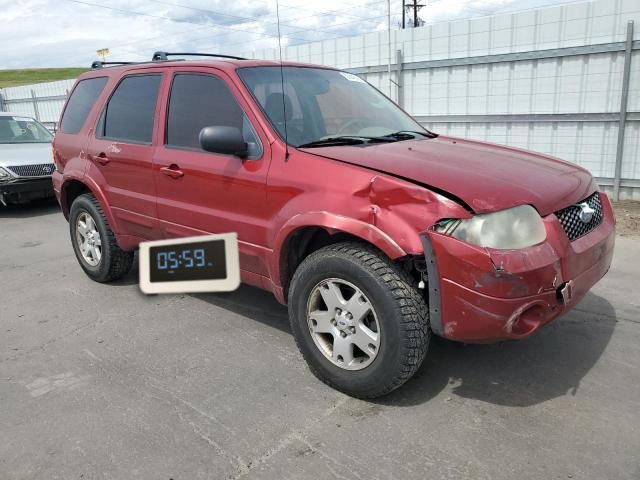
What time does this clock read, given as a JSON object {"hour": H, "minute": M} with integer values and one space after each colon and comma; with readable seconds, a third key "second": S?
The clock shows {"hour": 5, "minute": 59}
